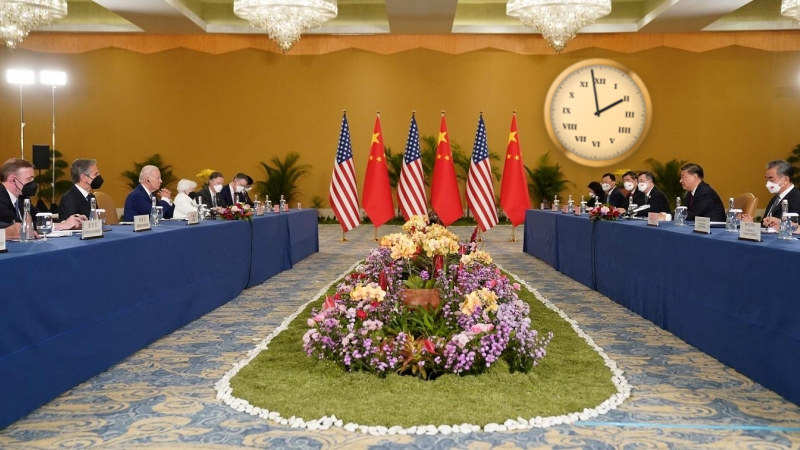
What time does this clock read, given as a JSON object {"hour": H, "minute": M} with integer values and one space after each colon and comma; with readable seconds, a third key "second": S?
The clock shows {"hour": 1, "minute": 58}
